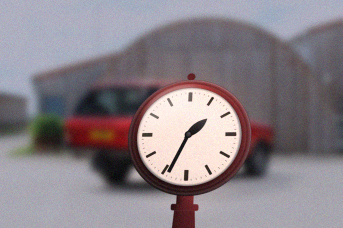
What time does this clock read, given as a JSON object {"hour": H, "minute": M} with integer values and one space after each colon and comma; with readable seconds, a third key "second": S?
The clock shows {"hour": 1, "minute": 34}
